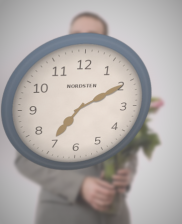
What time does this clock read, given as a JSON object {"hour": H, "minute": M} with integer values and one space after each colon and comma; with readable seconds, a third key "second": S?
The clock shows {"hour": 7, "minute": 10}
